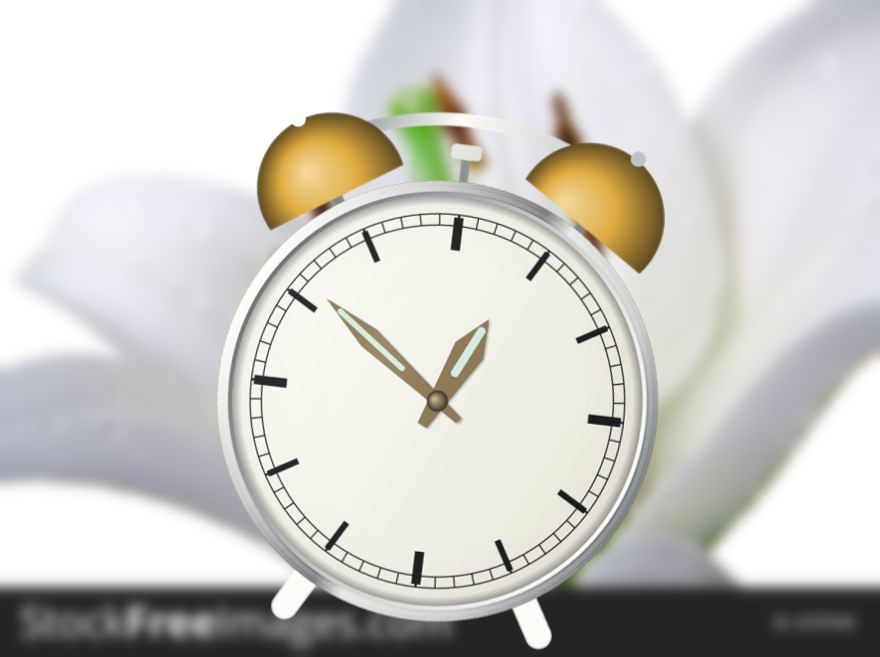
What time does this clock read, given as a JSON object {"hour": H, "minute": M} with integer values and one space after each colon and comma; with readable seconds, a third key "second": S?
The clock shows {"hour": 12, "minute": 51}
